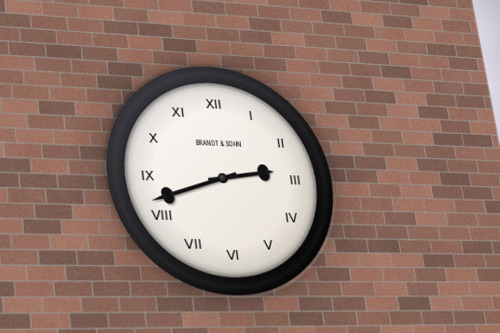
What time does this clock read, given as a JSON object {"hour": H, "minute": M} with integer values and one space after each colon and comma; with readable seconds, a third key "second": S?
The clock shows {"hour": 2, "minute": 42}
